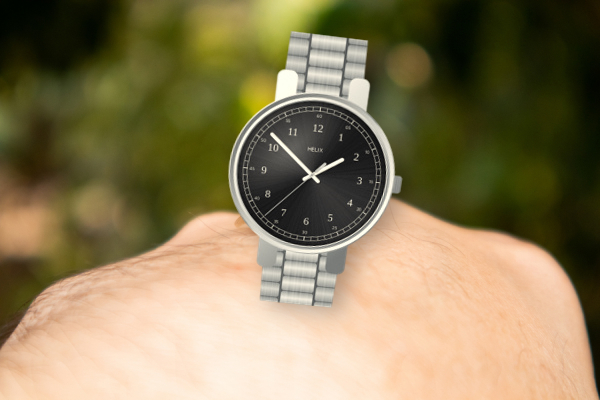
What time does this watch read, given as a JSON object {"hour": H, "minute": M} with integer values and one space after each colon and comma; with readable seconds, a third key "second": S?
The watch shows {"hour": 1, "minute": 51, "second": 37}
